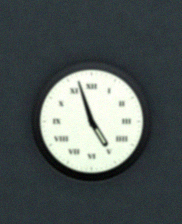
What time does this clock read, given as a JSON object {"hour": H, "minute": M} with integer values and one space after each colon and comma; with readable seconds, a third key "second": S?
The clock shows {"hour": 4, "minute": 57}
